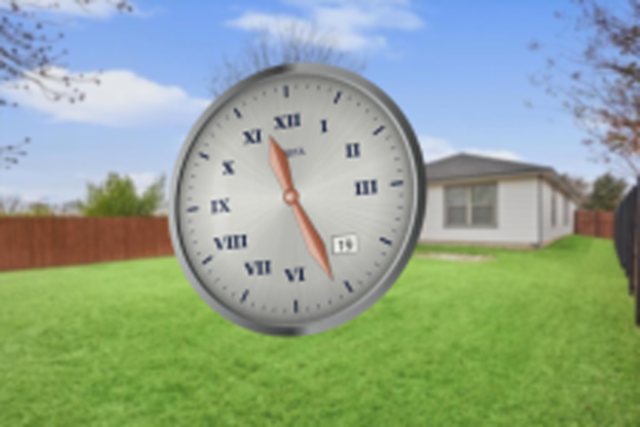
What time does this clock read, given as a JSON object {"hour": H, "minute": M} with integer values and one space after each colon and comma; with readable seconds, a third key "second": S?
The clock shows {"hour": 11, "minute": 26}
